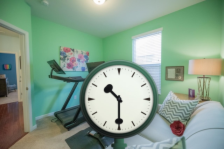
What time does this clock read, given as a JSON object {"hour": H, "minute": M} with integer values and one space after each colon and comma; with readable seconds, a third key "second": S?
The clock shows {"hour": 10, "minute": 30}
